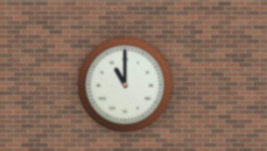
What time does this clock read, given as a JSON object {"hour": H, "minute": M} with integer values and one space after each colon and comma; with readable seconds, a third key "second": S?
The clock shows {"hour": 11, "minute": 0}
